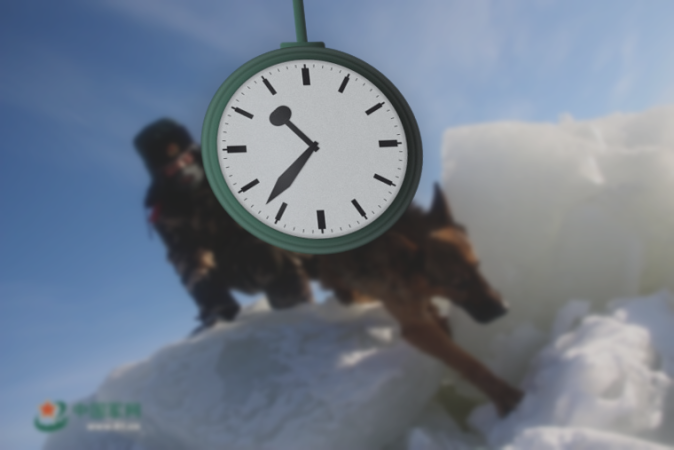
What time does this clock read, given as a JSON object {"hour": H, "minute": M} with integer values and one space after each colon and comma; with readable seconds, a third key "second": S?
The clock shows {"hour": 10, "minute": 37}
